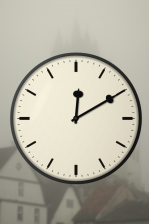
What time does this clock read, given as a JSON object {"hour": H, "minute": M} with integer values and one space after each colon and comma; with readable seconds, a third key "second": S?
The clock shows {"hour": 12, "minute": 10}
